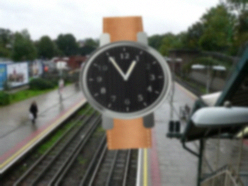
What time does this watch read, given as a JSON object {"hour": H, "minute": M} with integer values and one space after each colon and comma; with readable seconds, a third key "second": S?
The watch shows {"hour": 12, "minute": 55}
